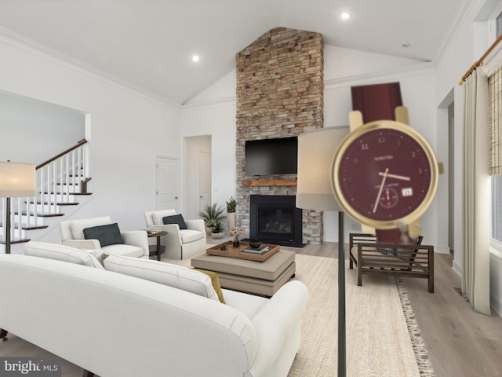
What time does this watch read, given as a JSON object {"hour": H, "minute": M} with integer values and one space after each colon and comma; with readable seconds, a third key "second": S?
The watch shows {"hour": 3, "minute": 34}
